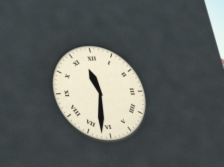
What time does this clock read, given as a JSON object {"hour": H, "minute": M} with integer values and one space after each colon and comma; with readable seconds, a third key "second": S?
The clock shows {"hour": 11, "minute": 32}
